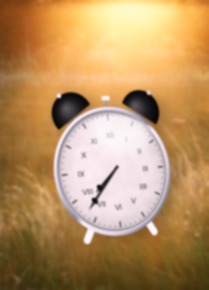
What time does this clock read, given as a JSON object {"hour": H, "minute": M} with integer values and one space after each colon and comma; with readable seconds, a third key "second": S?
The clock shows {"hour": 7, "minute": 37}
